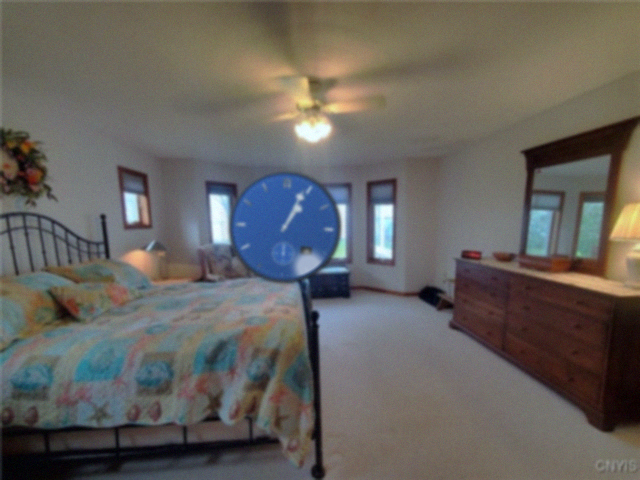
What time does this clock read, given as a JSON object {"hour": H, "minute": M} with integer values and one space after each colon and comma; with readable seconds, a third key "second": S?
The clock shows {"hour": 1, "minute": 4}
